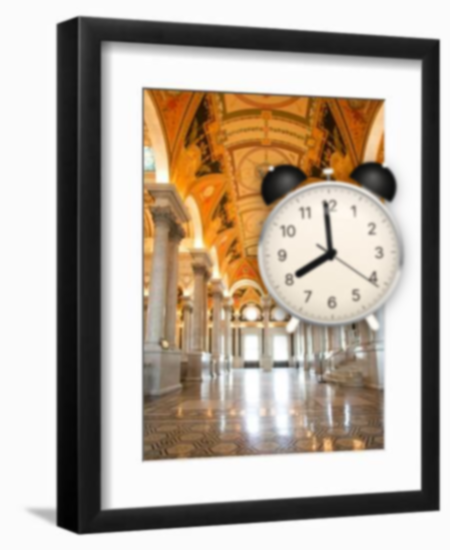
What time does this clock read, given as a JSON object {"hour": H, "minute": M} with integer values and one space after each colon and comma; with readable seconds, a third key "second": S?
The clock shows {"hour": 7, "minute": 59, "second": 21}
